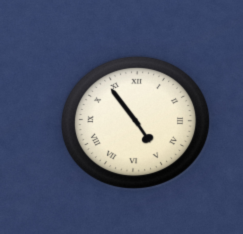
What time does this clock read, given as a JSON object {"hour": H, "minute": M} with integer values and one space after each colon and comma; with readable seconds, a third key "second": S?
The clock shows {"hour": 4, "minute": 54}
